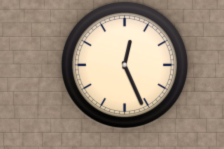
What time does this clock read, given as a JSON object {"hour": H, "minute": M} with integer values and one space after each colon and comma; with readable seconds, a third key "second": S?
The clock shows {"hour": 12, "minute": 26}
